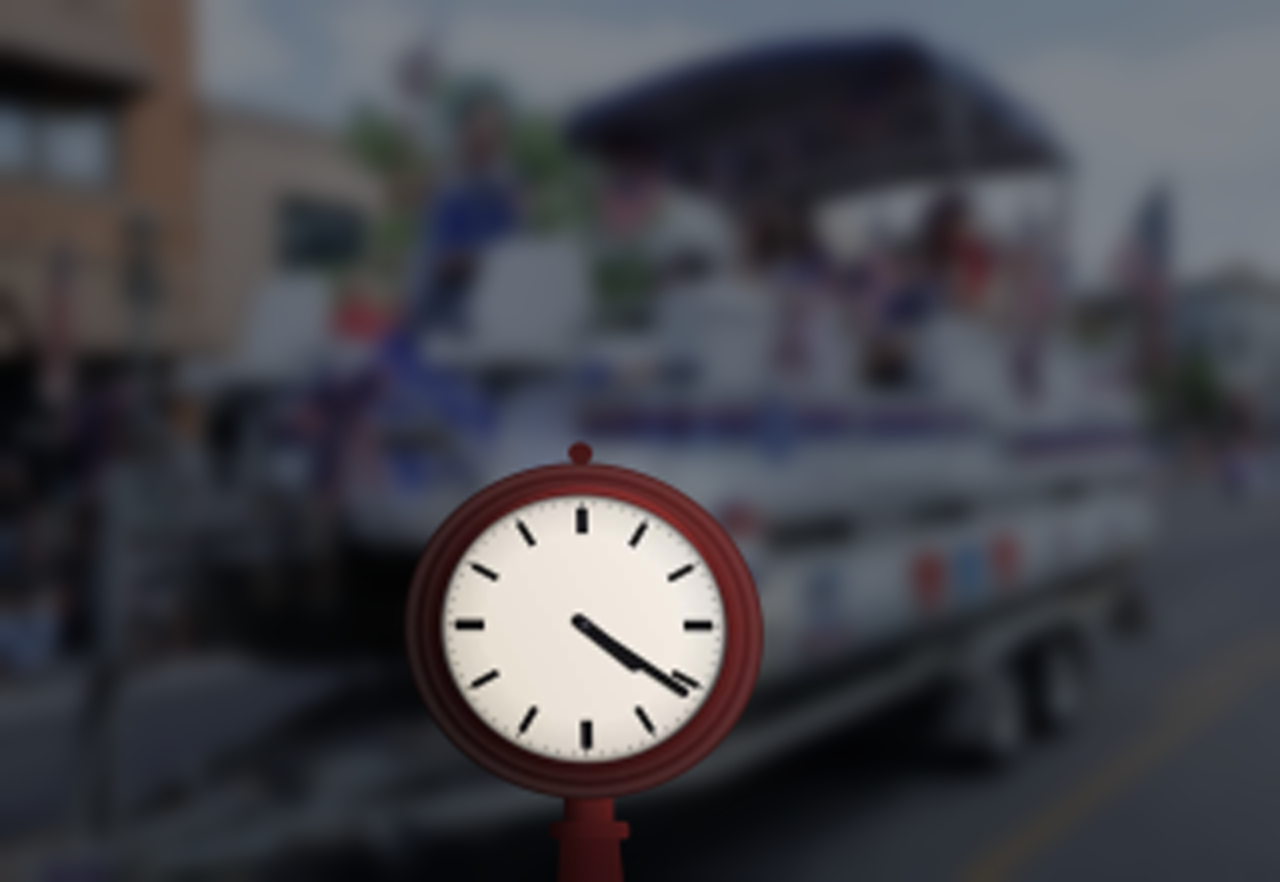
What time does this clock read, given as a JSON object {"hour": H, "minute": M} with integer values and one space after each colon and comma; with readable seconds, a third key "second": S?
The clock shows {"hour": 4, "minute": 21}
